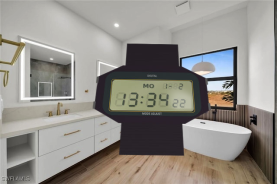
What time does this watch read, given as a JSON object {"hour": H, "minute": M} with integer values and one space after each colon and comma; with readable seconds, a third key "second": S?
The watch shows {"hour": 13, "minute": 34, "second": 22}
